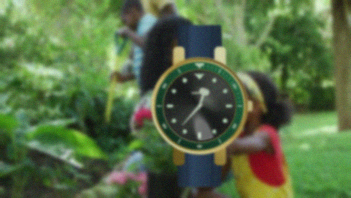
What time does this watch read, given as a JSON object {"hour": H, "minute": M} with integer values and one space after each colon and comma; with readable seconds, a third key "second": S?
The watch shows {"hour": 12, "minute": 37}
